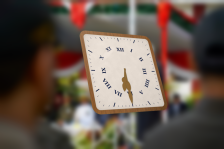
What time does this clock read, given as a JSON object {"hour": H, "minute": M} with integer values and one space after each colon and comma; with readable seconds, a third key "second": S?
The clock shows {"hour": 6, "minute": 30}
